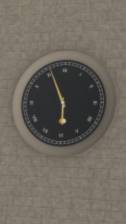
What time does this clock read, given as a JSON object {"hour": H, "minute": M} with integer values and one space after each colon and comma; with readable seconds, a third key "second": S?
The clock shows {"hour": 5, "minute": 56}
